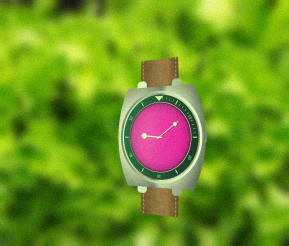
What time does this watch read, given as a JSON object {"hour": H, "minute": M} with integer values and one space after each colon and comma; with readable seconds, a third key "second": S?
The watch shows {"hour": 9, "minute": 9}
